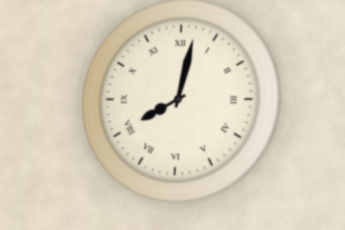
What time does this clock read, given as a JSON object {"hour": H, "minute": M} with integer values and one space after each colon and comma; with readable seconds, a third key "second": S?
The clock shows {"hour": 8, "minute": 2}
